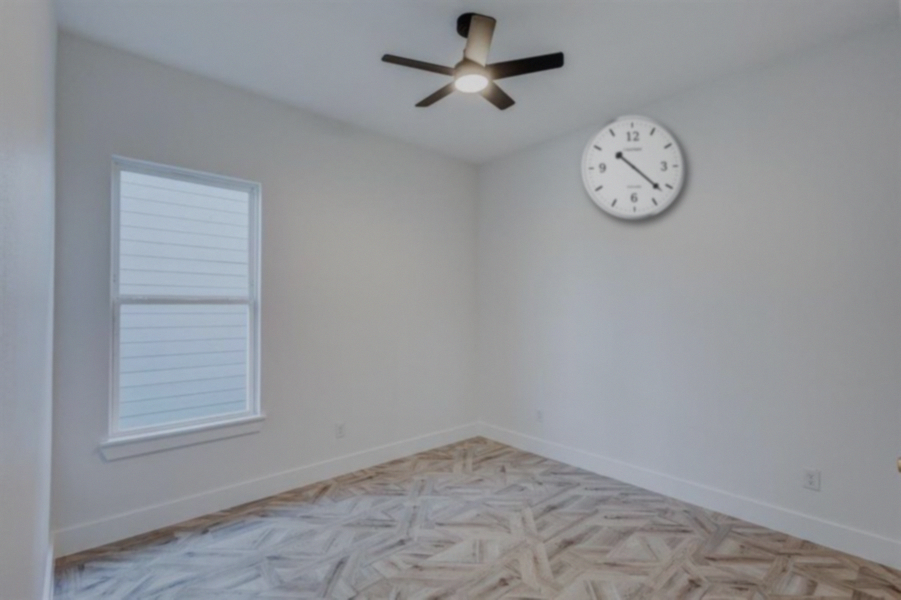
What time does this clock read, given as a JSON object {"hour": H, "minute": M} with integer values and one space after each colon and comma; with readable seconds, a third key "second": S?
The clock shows {"hour": 10, "minute": 22}
